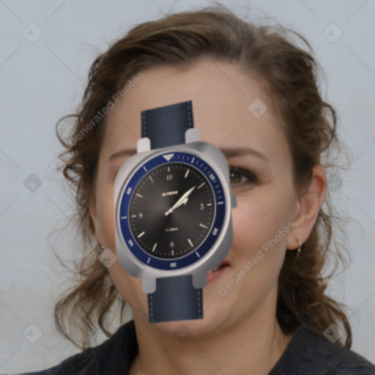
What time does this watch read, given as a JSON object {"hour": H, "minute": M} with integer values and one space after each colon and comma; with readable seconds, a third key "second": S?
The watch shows {"hour": 2, "minute": 9}
